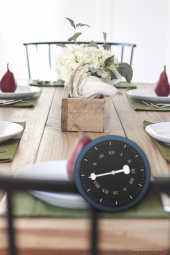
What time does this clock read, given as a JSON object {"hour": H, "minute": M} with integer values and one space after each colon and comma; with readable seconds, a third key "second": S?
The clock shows {"hour": 2, "minute": 44}
